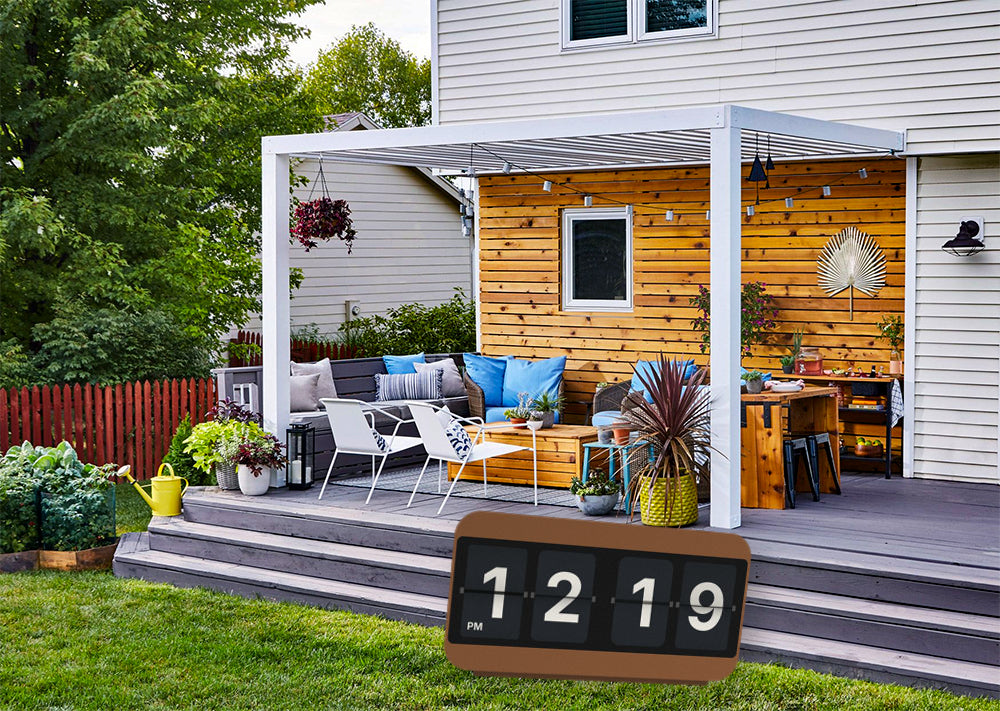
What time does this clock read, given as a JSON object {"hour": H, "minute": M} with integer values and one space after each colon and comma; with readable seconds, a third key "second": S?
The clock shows {"hour": 12, "minute": 19}
